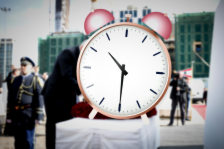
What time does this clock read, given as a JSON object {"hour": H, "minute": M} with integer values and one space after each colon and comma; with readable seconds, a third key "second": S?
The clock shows {"hour": 10, "minute": 30}
